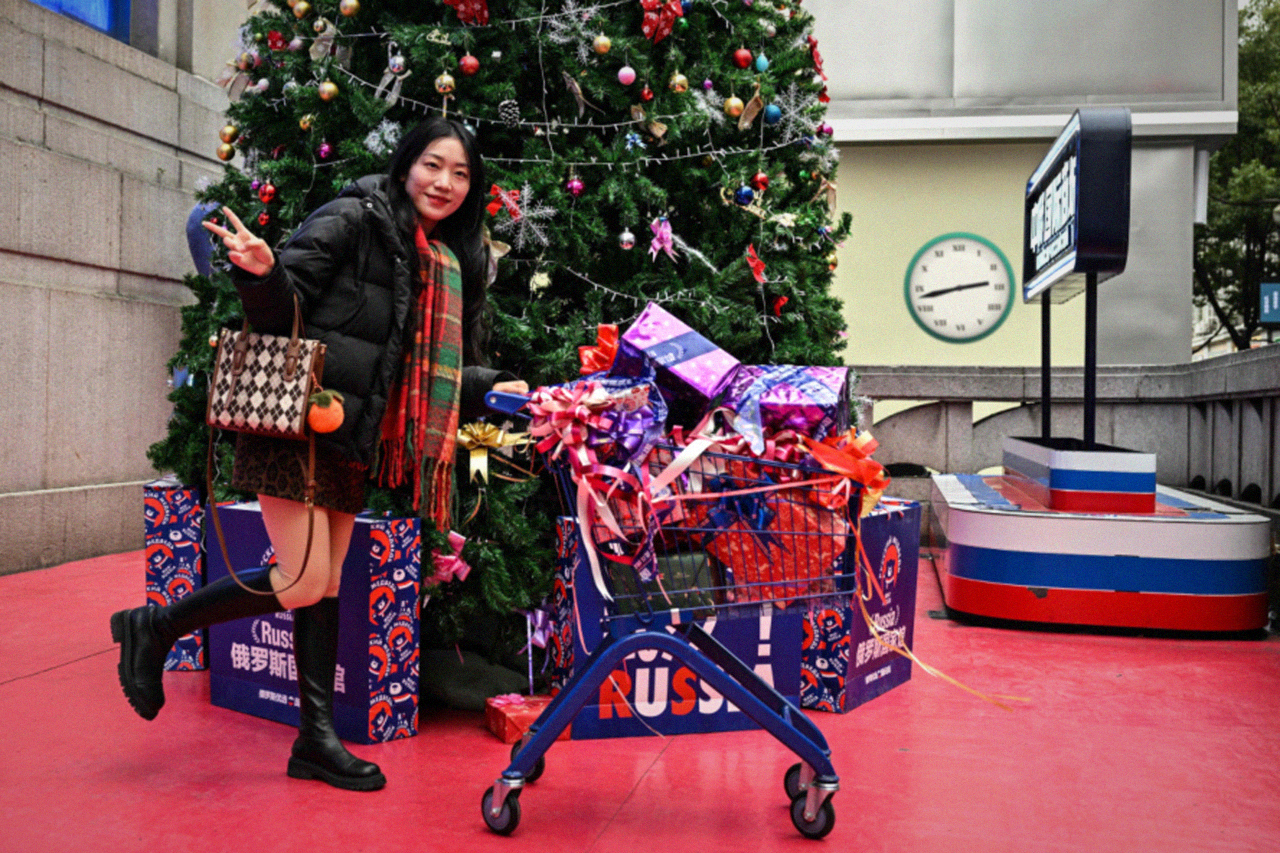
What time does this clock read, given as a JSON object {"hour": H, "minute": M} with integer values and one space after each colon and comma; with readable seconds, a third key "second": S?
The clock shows {"hour": 2, "minute": 43}
